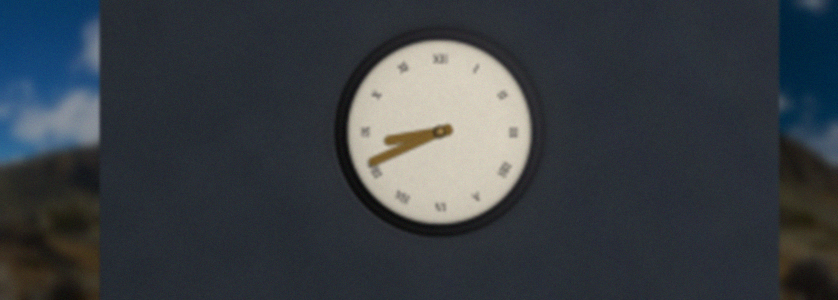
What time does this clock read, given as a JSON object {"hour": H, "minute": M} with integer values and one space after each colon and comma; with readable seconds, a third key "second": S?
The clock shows {"hour": 8, "minute": 41}
